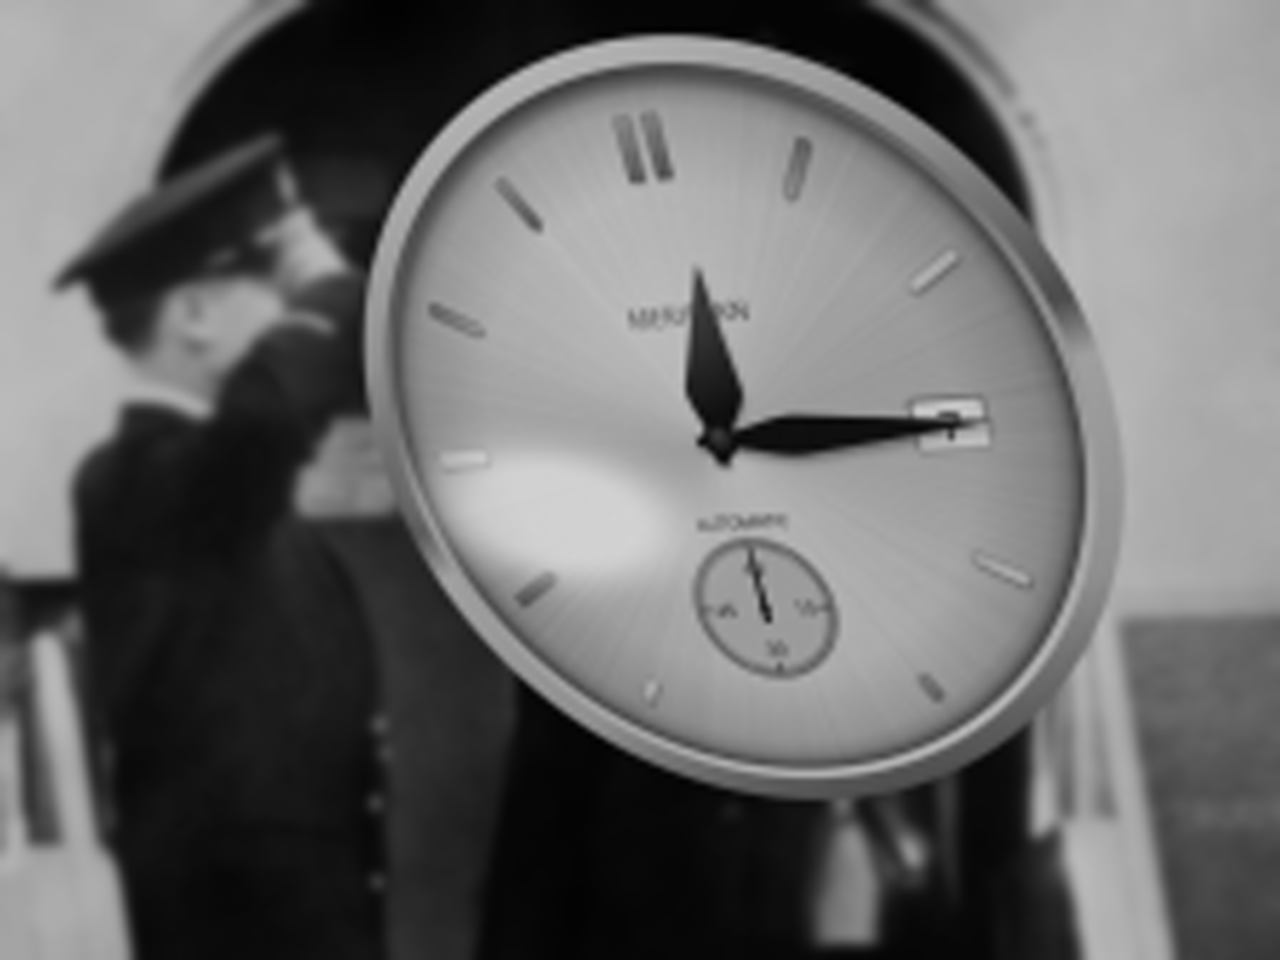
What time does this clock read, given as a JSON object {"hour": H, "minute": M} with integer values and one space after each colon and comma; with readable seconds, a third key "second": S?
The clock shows {"hour": 12, "minute": 15}
